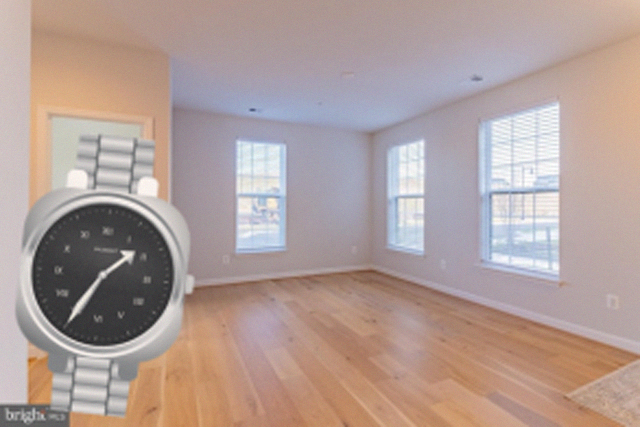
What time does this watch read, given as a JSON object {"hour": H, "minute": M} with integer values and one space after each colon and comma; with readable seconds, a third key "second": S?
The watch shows {"hour": 1, "minute": 35}
